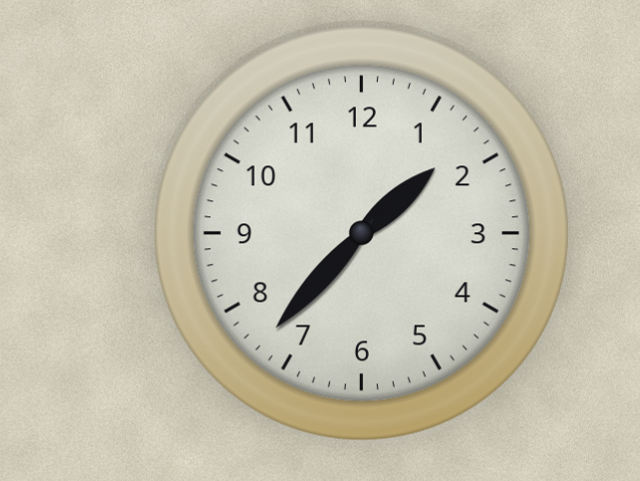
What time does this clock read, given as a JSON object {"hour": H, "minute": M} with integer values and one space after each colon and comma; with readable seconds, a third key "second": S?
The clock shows {"hour": 1, "minute": 37}
